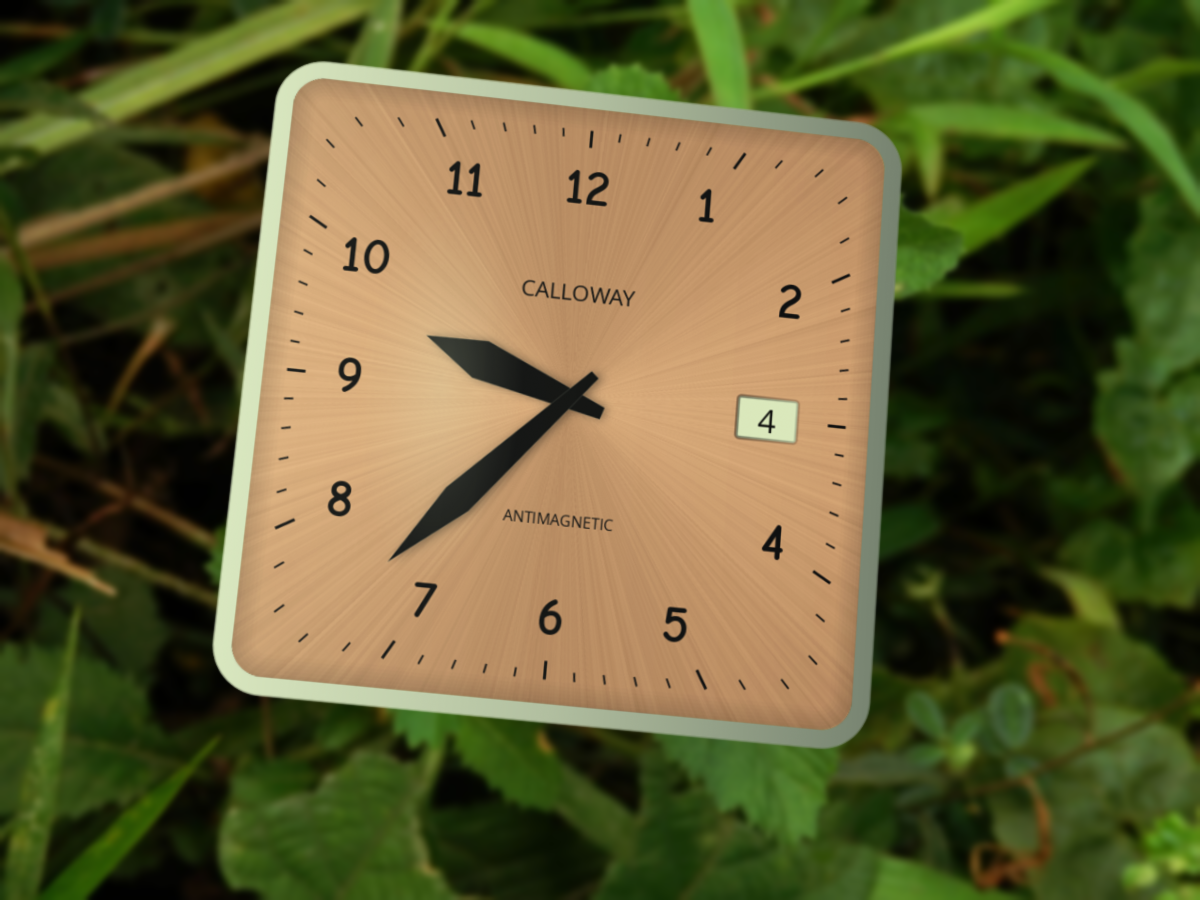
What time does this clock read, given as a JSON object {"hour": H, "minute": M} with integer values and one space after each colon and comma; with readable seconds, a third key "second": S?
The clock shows {"hour": 9, "minute": 37}
